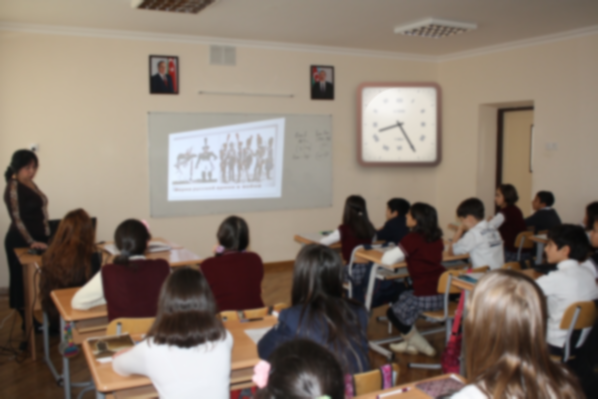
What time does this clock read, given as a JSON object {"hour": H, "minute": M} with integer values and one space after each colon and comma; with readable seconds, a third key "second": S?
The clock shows {"hour": 8, "minute": 25}
